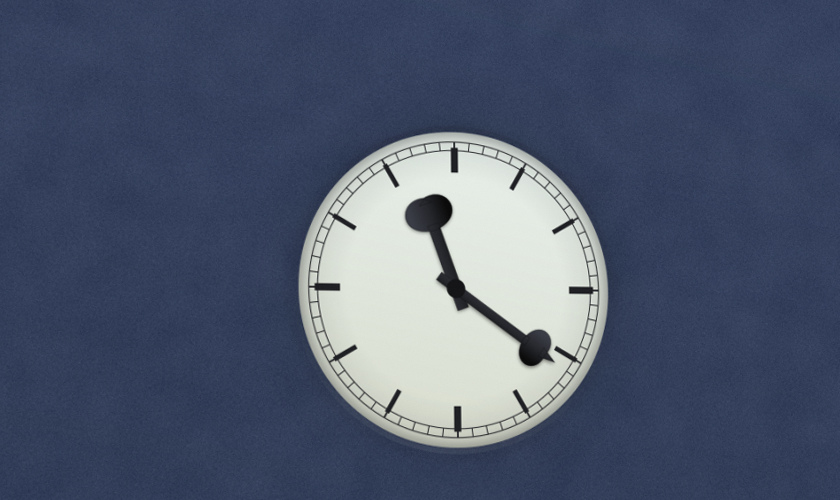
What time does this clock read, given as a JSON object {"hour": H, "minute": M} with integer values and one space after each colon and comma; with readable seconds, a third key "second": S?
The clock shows {"hour": 11, "minute": 21}
